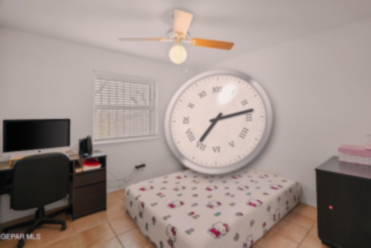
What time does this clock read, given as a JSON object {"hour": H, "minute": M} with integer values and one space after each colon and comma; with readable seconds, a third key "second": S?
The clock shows {"hour": 7, "minute": 13}
